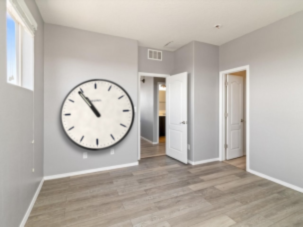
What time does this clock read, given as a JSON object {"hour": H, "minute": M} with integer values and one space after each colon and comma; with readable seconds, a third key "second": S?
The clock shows {"hour": 10, "minute": 54}
